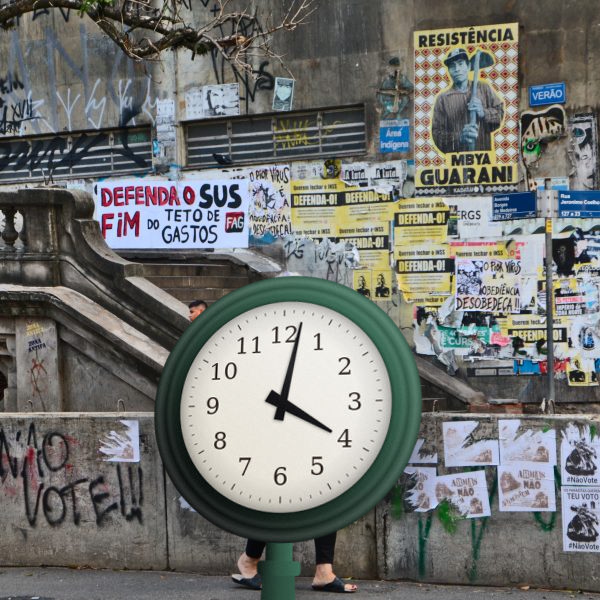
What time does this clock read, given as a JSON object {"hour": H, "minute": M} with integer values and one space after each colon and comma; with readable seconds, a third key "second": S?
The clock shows {"hour": 4, "minute": 2}
